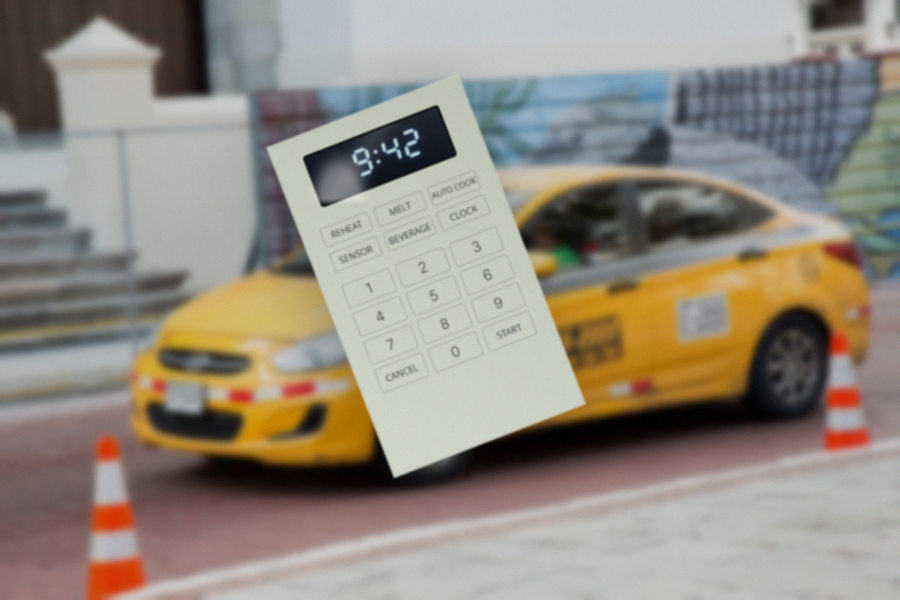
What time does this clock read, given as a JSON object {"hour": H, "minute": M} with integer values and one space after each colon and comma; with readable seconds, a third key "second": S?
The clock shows {"hour": 9, "minute": 42}
